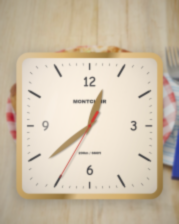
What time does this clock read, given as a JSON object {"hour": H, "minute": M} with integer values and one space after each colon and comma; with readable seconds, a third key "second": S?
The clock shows {"hour": 12, "minute": 38, "second": 35}
